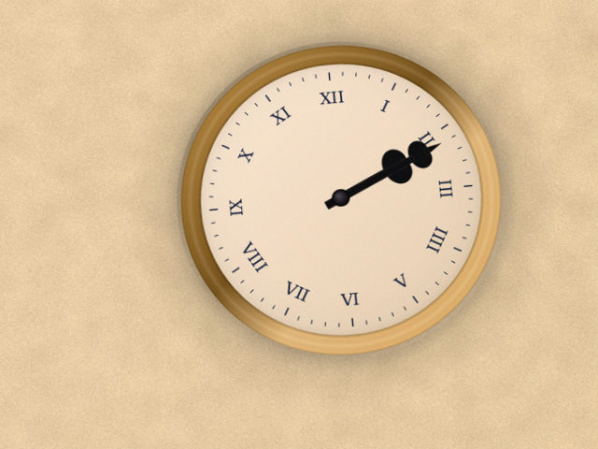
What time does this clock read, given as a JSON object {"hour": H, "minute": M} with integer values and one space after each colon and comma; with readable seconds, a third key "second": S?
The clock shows {"hour": 2, "minute": 11}
